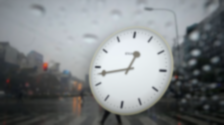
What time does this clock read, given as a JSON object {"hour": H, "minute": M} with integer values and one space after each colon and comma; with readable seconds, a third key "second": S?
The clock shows {"hour": 12, "minute": 43}
